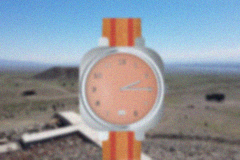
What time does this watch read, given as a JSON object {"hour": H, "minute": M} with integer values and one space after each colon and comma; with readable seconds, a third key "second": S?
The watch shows {"hour": 2, "minute": 15}
